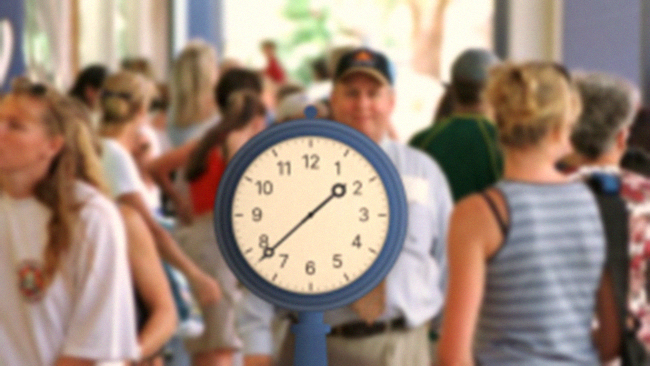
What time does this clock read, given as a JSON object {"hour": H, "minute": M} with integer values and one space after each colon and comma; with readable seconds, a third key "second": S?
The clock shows {"hour": 1, "minute": 38}
